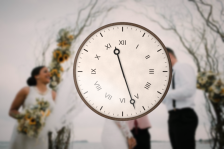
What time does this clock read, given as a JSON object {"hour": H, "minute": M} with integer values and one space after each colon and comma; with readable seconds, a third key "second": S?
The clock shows {"hour": 11, "minute": 27}
